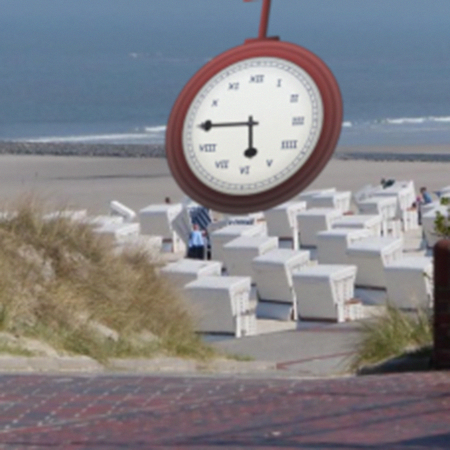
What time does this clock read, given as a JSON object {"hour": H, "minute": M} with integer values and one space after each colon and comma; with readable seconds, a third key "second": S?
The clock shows {"hour": 5, "minute": 45}
